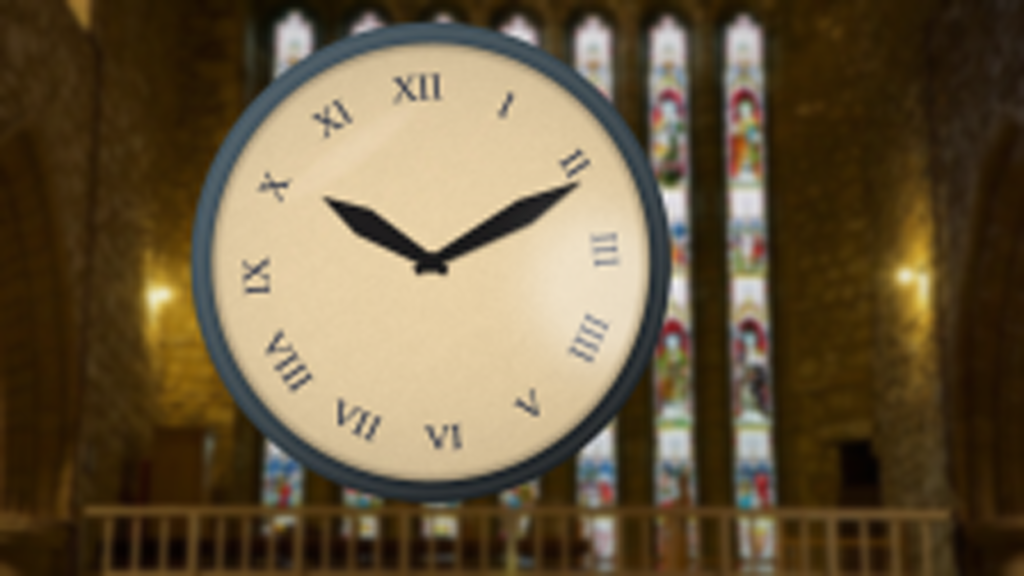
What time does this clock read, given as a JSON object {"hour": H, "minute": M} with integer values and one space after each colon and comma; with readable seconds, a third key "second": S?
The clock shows {"hour": 10, "minute": 11}
